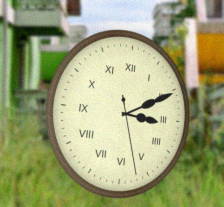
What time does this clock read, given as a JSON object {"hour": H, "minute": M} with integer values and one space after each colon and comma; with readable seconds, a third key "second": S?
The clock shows {"hour": 3, "minute": 10, "second": 27}
